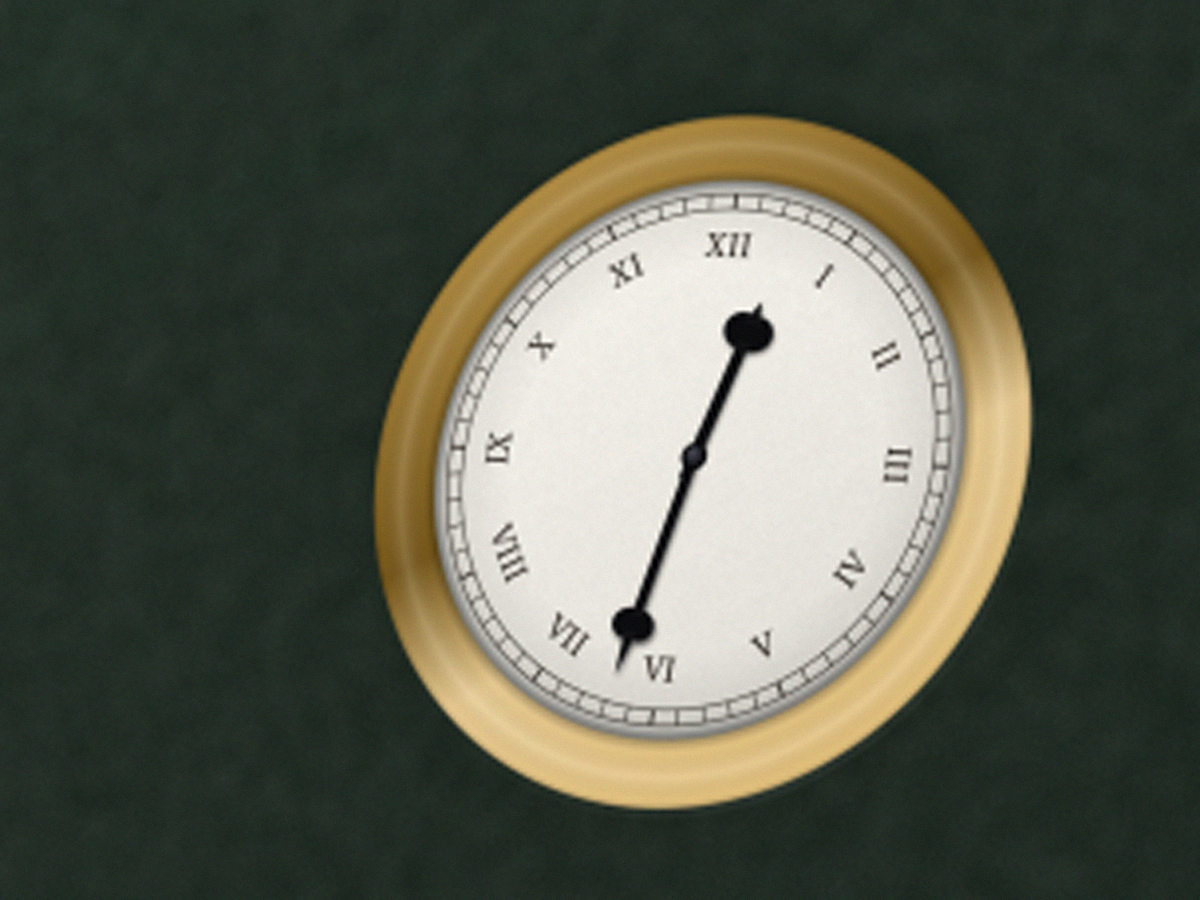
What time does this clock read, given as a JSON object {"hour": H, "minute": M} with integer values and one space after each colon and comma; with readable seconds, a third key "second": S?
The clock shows {"hour": 12, "minute": 32}
